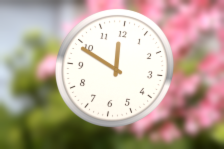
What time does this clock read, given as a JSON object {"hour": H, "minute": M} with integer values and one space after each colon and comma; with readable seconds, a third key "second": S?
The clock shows {"hour": 11, "minute": 49}
